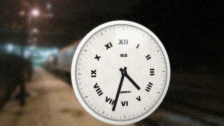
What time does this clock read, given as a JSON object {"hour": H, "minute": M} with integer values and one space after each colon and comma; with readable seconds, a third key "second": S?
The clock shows {"hour": 4, "minute": 33}
